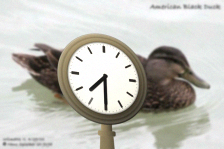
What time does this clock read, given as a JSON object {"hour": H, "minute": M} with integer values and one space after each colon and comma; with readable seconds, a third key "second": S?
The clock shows {"hour": 7, "minute": 30}
